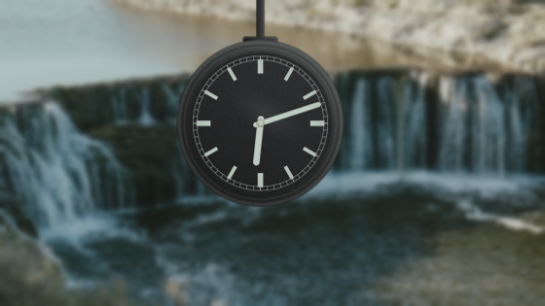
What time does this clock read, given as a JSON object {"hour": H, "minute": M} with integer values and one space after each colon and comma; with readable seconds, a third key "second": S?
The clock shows {"hour": 6, "minute": 12}
